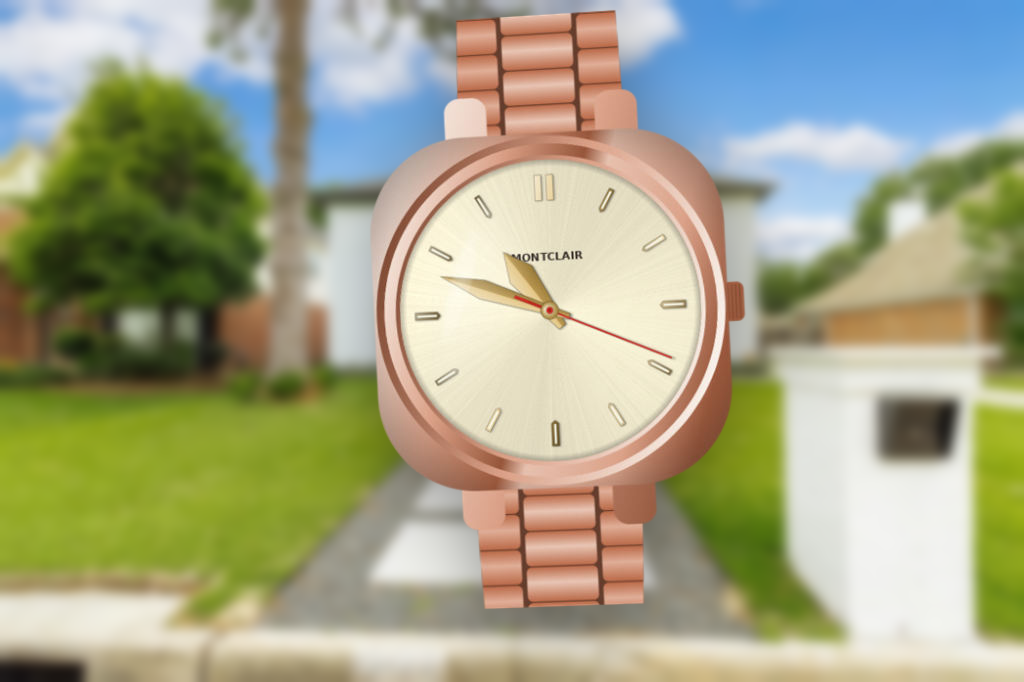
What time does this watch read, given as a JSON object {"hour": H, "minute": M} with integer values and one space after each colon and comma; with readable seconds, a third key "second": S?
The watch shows {"hour": 10, "minute": 48, "second": 19}
